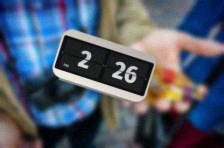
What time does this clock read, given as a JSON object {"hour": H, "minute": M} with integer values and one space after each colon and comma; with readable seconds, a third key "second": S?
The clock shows {"hour": 2, "minute": 26}
